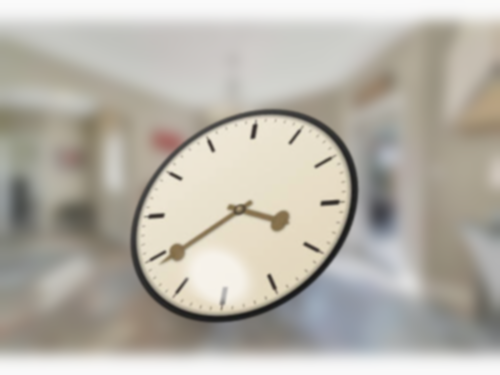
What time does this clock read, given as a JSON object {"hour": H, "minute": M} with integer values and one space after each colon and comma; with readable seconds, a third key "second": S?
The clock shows {"hour": 3, "minute": 39}
